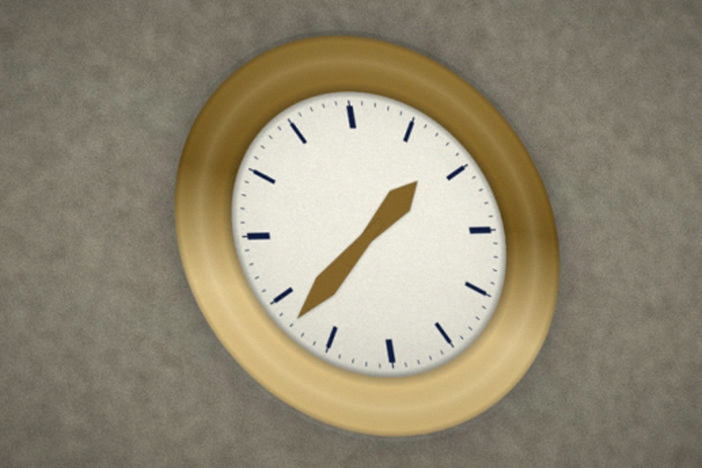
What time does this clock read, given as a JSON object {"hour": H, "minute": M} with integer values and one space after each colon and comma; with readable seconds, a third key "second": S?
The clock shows {"hour": 1, "minute": 38}
